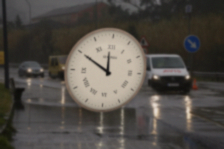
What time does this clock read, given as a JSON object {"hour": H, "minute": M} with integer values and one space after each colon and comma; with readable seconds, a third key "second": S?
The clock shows {"hour": 11, "minute": 50}
